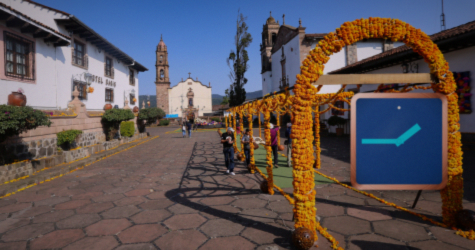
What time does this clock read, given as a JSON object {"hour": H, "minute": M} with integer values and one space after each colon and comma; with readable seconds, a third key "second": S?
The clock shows {"hour": 1, "minute": 45}
